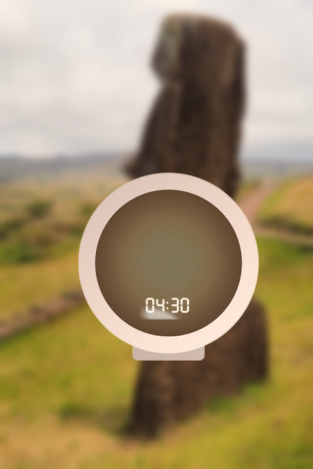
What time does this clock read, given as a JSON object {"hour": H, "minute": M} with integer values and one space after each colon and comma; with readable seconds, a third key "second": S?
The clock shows {"hour": 4, "minute": 30}
